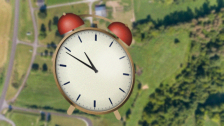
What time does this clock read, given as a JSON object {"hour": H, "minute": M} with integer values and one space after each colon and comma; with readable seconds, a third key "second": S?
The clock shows {"hour": 10, "minute": 49}
